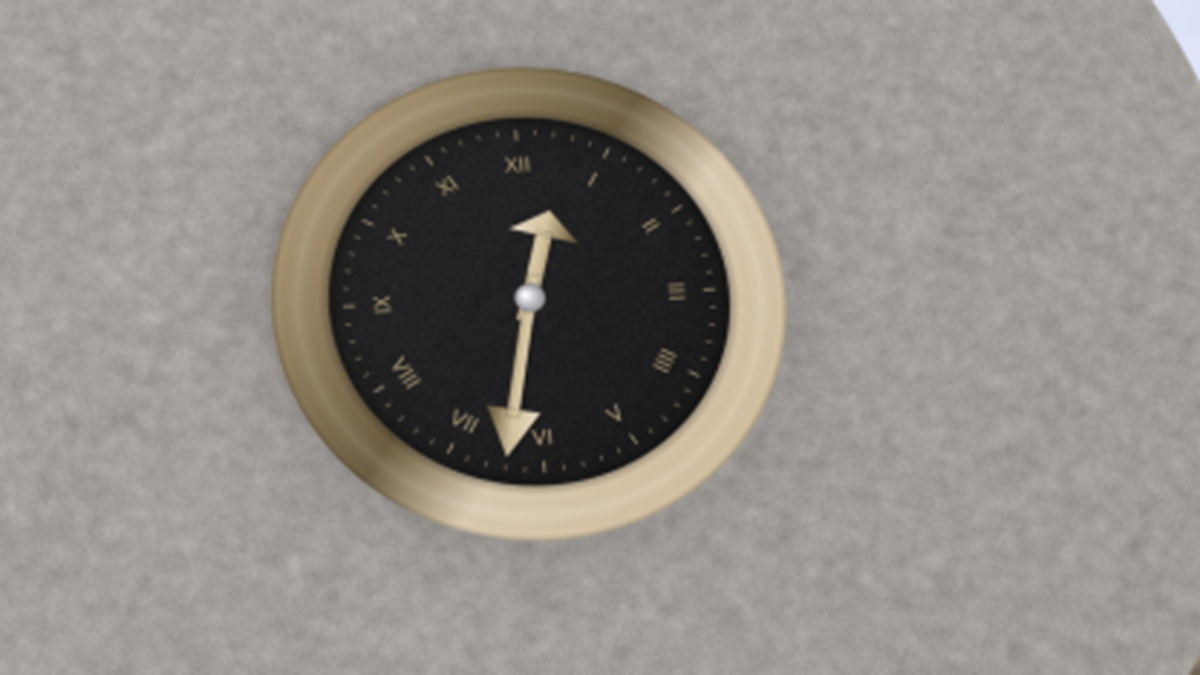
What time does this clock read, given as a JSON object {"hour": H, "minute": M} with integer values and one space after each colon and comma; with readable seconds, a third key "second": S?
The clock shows {"hour": 12, "minute": 32}
